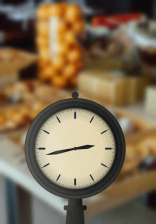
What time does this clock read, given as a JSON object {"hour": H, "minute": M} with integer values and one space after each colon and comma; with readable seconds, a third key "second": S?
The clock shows {"hour": 2, "minute": 43}
